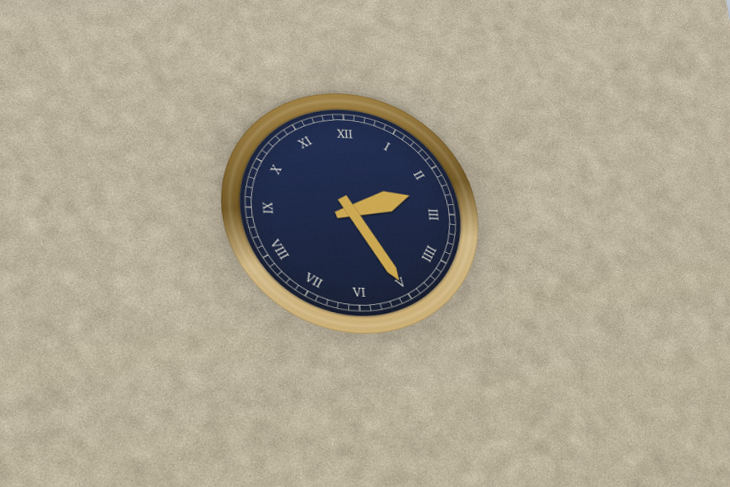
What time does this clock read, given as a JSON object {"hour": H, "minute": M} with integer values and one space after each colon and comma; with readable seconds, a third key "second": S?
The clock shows {"hour": 2, "minute": 25}
